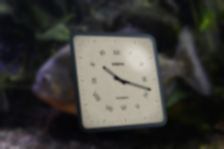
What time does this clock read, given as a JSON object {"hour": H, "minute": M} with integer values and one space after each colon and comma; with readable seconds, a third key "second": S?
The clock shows {"hour": 10, "minute": 18}
